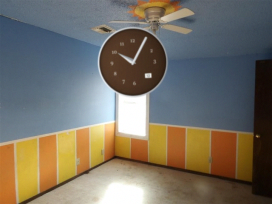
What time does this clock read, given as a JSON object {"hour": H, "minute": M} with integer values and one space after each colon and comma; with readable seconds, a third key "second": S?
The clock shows {"hour": 10, "minute": 5}
